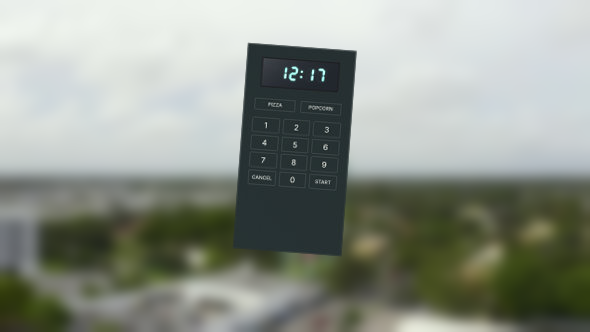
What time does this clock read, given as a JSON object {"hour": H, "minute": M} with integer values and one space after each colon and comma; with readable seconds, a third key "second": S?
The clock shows {"hour": 12, "minute": 17}
